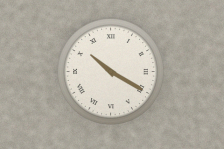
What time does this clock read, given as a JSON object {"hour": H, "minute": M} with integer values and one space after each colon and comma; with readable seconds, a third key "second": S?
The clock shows {"hour": 10, "minute": 20}
